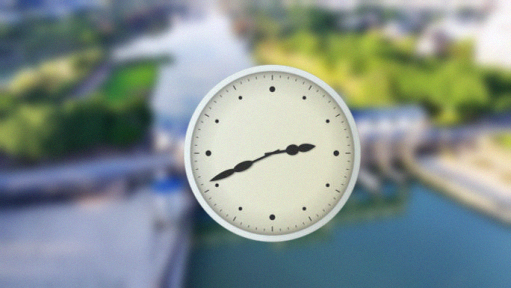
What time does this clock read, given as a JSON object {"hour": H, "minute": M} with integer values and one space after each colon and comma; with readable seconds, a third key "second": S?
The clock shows {"hour": 2, "minute": 41}
